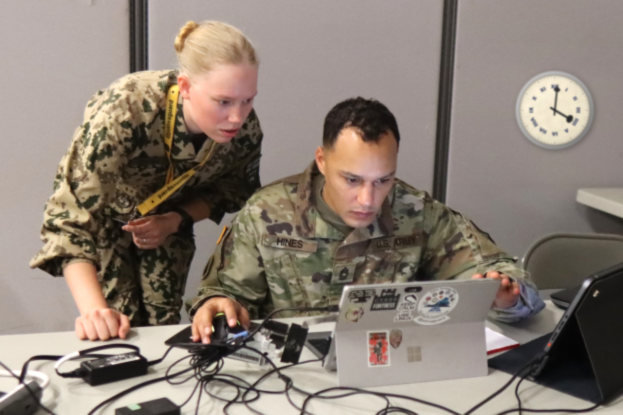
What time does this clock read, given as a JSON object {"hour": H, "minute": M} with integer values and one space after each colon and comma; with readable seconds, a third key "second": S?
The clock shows {"hour": 4, "minute": 1}
